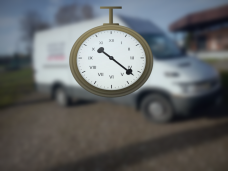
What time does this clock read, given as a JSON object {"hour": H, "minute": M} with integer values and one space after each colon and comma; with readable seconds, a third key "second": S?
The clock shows {"hour": 10, "minute": 22}
